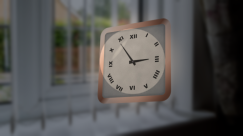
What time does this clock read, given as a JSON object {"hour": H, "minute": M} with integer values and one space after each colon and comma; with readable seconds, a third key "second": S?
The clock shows {"hour": 2, "minute": 54}
